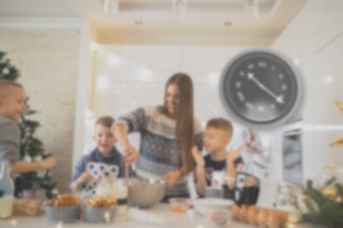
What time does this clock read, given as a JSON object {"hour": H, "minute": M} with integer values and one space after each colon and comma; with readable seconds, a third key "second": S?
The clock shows {"hour": 10, "minute": 21}
